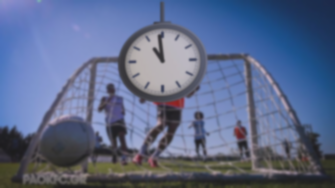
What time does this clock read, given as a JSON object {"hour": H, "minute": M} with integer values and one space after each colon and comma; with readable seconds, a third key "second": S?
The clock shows {"hour": 10, "minute": 59}
